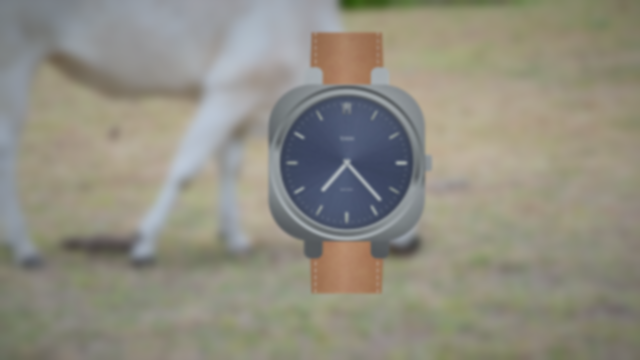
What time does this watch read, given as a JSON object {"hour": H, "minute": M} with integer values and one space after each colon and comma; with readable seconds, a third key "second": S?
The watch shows {"hour": 7, "minute": 23}
